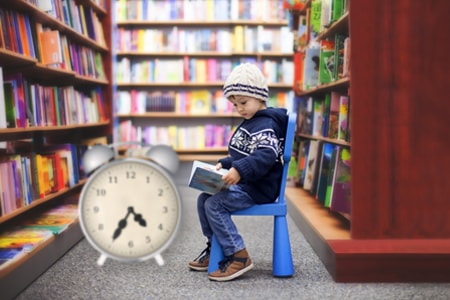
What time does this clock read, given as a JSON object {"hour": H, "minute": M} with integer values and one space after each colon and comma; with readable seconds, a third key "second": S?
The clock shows {"hour": 4, "minute": 35}
